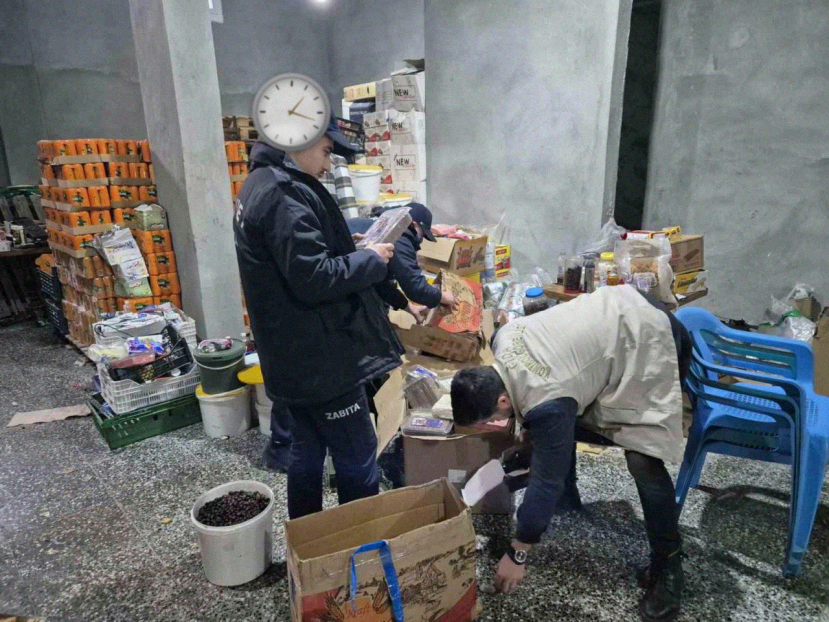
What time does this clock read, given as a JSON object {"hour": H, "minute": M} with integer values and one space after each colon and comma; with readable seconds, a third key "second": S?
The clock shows {"hour": 1, "minute": 18}
